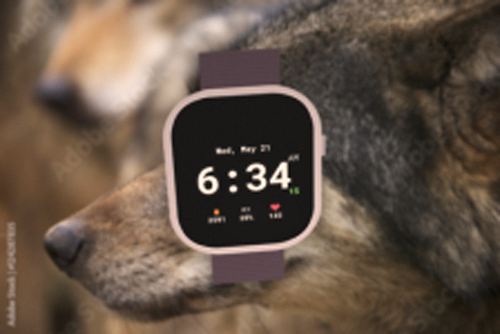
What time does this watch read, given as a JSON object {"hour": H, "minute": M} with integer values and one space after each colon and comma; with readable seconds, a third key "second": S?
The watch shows {"hour": 6, "minute": 34}
